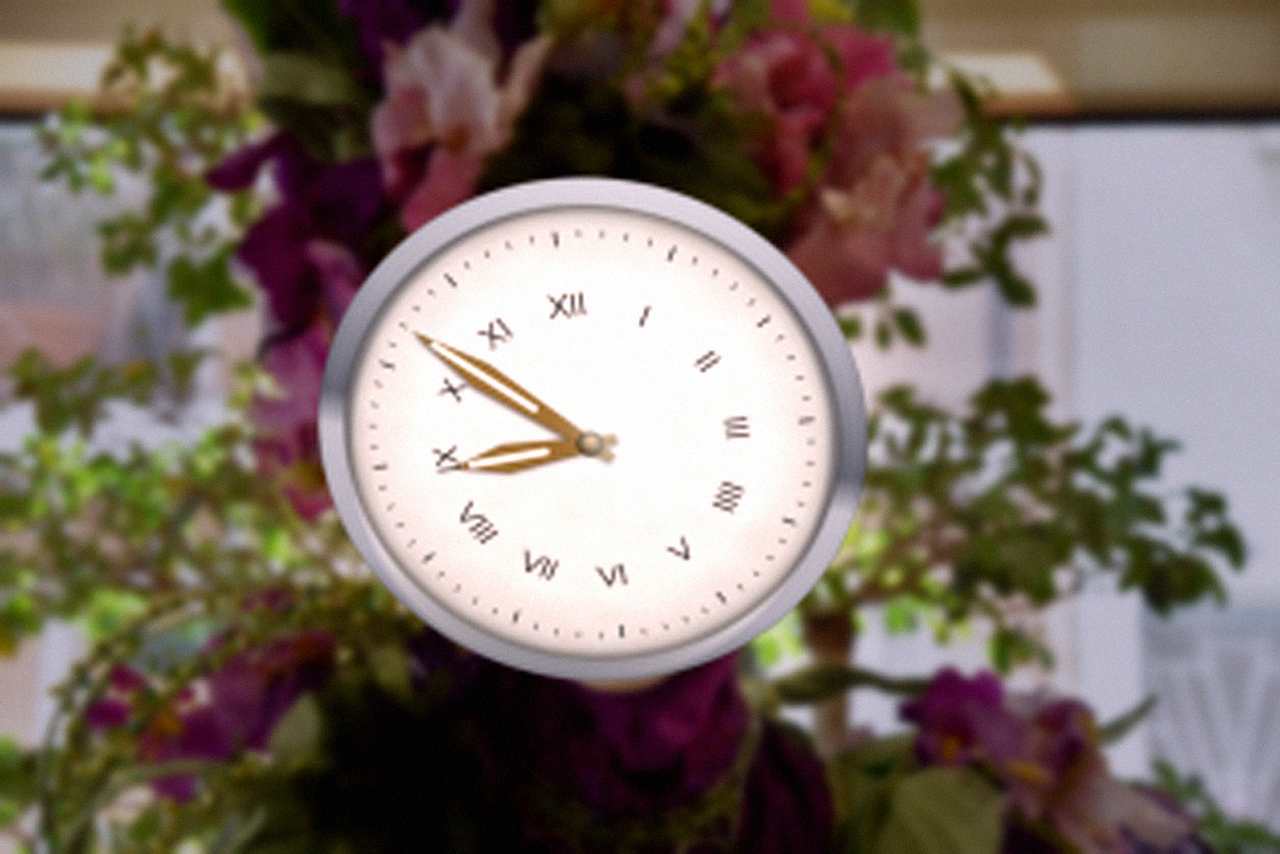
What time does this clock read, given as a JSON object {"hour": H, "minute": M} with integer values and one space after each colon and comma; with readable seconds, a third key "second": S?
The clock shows {"hour": 8, "minute": 52}
